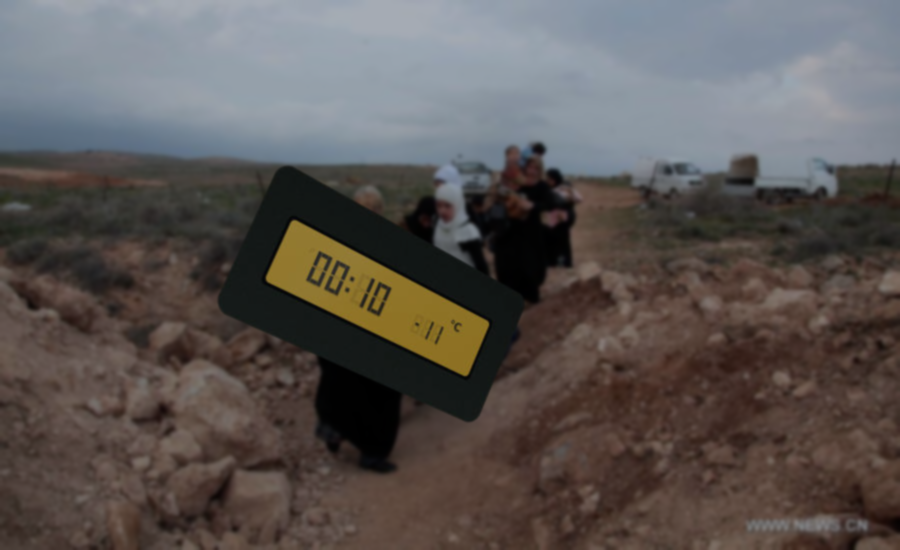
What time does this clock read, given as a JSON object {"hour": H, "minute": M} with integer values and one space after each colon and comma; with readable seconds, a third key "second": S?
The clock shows {"hour": 0, "minute": 10}
